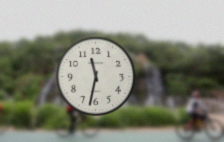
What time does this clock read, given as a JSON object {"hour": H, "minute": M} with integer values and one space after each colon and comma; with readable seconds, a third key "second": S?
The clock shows {"hour": 11, "minute": 32}
